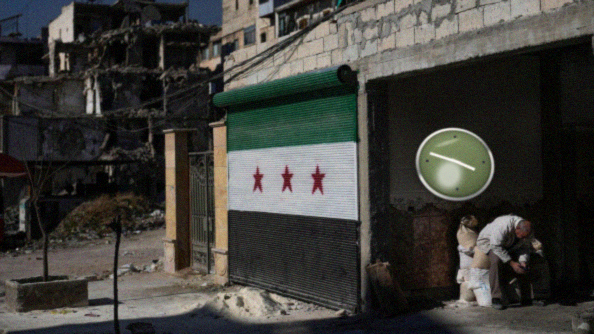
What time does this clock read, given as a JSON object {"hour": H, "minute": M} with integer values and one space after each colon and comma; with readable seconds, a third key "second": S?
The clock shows {"hour": 3, "minute": 48}
